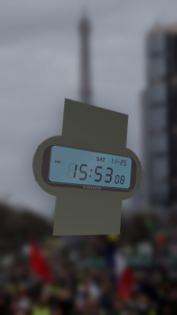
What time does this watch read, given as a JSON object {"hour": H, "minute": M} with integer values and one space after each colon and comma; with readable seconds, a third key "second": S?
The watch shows {"hour": 15, "minute": 53, "second": 8}
